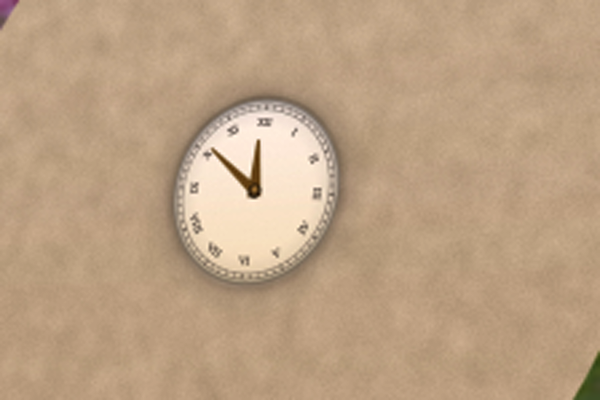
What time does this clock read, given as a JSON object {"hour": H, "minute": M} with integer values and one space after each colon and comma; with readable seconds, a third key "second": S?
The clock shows {"hour": 11, "minute": 51}
